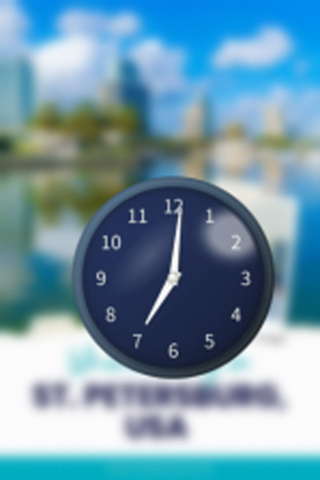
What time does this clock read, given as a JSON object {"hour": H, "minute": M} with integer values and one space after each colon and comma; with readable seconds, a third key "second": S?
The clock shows {"hour": 7, "minute": 1}
